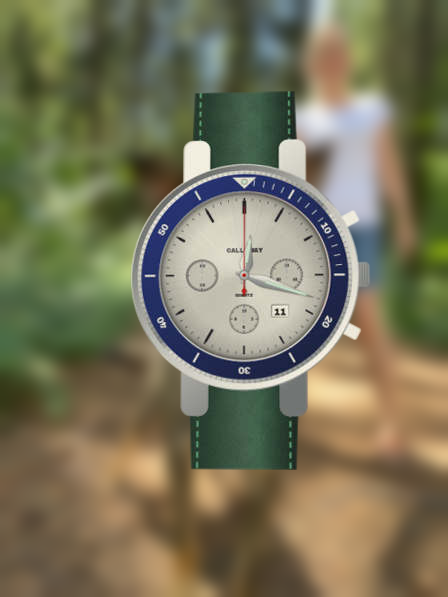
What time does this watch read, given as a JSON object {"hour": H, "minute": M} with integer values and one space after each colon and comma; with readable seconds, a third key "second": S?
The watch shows {"hour": 12, "minute": 18}
